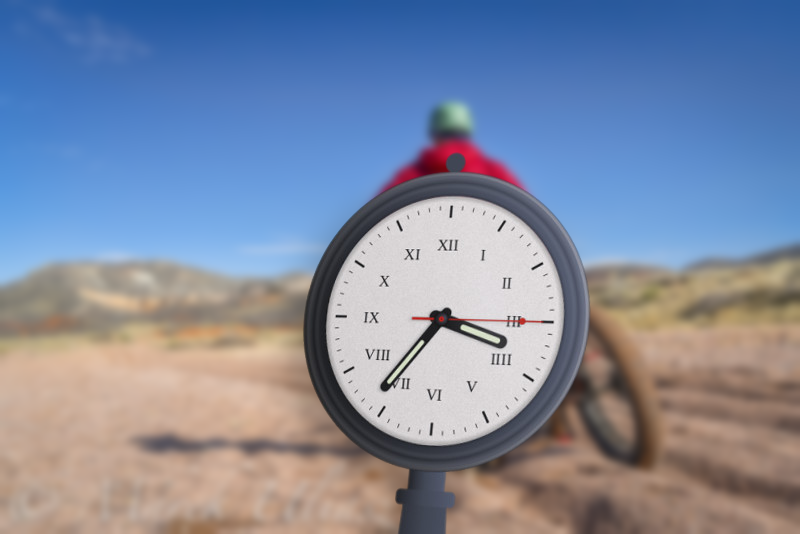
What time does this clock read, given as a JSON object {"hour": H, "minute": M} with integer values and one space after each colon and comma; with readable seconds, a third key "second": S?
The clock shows {"hour": 3, "minute": 36, "second": 15}
